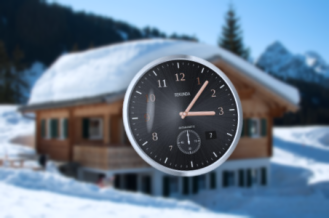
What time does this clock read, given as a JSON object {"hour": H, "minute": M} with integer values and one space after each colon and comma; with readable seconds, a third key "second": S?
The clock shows {"hour": 3, "minute": 7}
